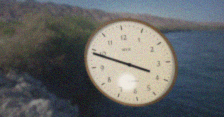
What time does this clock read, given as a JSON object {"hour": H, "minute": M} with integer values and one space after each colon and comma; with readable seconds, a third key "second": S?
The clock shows {"hour": 3, "minute": 49}
